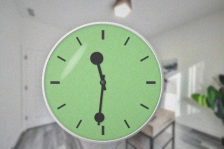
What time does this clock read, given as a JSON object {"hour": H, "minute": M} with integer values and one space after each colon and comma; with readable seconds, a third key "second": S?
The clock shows {"hour": 11, "minute": 31}
